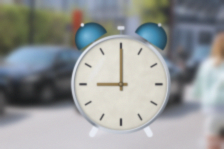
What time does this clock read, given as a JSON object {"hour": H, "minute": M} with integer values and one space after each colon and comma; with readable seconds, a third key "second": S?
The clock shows {"hour": 9, "minute": 0}
